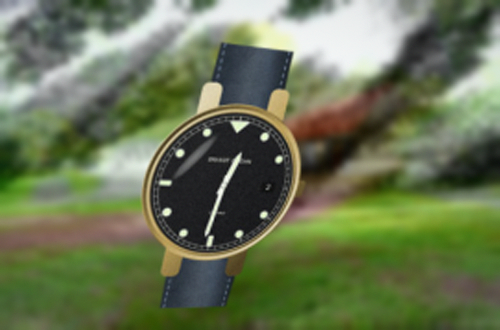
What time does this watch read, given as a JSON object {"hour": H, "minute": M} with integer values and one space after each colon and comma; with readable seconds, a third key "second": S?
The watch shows {"hour": 12, "minute": 31}
